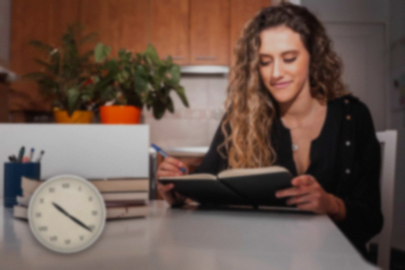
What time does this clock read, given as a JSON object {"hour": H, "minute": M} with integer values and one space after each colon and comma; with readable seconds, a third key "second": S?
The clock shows {"hour": 10, "minute": 21}
